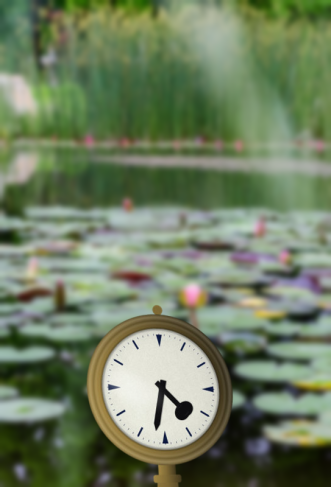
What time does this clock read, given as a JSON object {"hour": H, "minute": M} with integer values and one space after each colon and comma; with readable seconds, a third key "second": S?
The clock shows {"hour": 4, "minute": 32}
